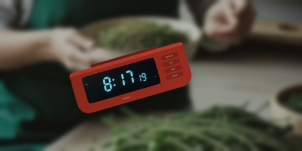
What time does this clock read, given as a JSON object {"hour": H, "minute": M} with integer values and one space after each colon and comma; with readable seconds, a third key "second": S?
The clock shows {"hour": 8, "minute": 17, "second": 19}
